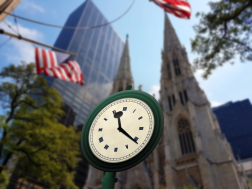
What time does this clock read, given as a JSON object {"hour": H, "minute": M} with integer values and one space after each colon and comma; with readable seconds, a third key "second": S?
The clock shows {"hour": 11, "minute": 21}
